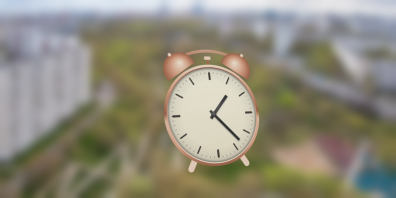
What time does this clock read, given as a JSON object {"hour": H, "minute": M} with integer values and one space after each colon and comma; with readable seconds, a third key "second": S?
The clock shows {"hour": 1, "minute": 23}
